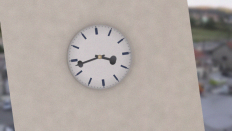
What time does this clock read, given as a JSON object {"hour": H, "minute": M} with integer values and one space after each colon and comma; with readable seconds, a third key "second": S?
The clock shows {"hour": 3, "minute": 43}
